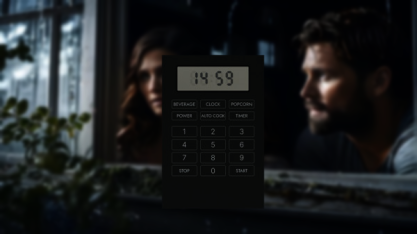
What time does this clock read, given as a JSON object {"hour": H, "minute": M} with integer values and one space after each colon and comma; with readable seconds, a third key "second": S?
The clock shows {"hour": 14, "minute": 59}
